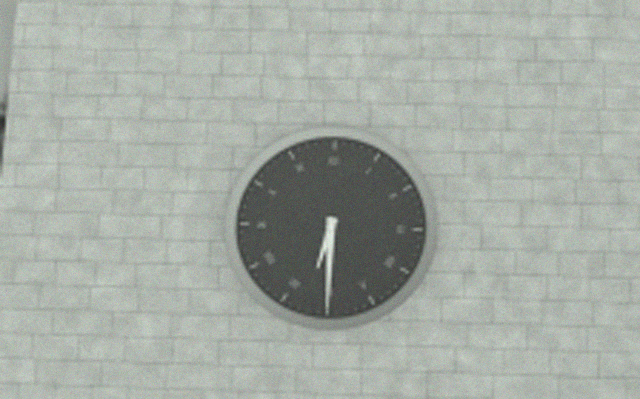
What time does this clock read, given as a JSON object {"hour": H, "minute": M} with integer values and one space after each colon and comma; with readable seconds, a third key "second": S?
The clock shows {"hour": 6, "minute": 30}
